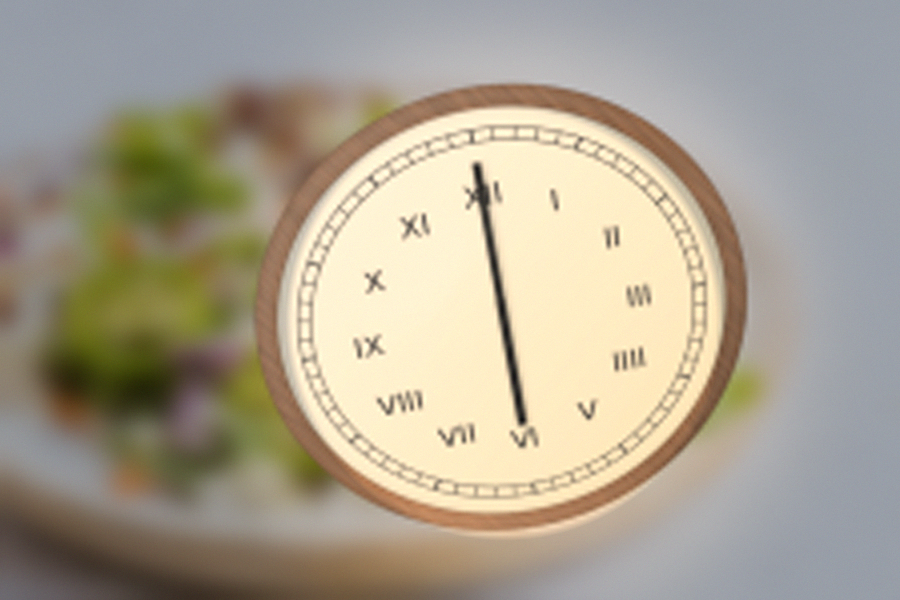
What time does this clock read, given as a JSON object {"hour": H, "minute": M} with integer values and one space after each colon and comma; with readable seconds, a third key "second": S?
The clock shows {"hour": 6, "minute": 0}
